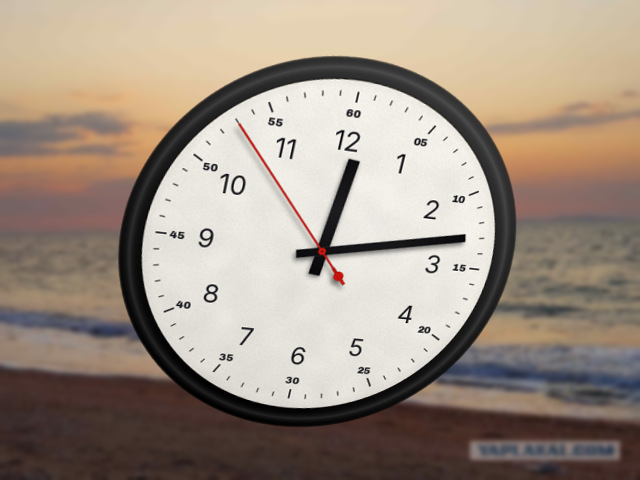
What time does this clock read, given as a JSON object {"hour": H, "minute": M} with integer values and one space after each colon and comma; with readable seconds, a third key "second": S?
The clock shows {"hour": 12, "minute": 12, "second": 53}
